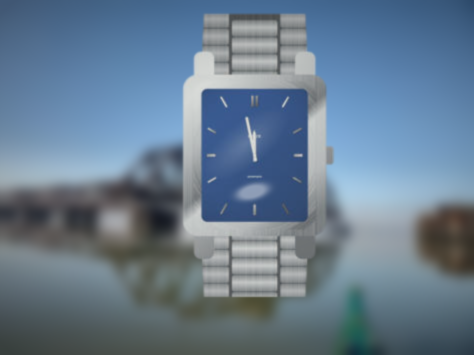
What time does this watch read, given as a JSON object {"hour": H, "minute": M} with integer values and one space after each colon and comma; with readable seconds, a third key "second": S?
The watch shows {"hour": 11, "minute": 58}
